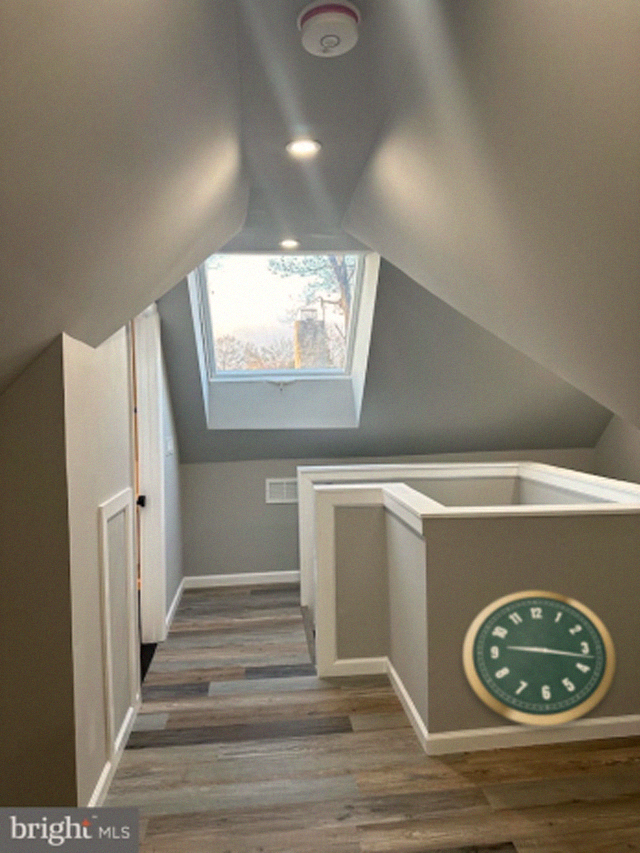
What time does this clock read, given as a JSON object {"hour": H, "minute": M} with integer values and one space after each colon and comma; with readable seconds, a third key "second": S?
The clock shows {"hour": 9, "minute": 17}
